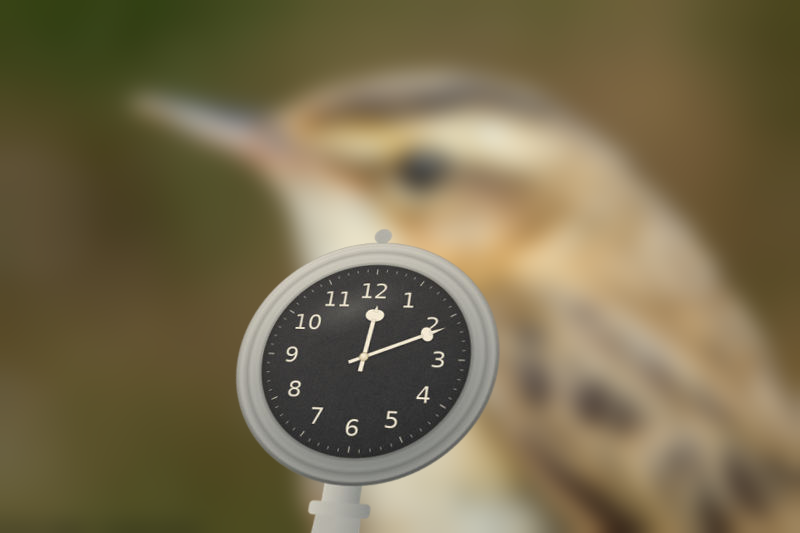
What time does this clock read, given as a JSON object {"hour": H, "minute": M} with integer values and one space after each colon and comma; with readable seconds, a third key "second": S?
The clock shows {"hour": 12, "minute": 11}
